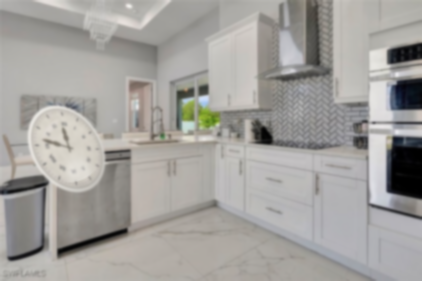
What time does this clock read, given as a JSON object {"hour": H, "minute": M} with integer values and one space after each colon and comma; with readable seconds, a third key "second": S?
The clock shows {"hour": 11, "minute": 47}
